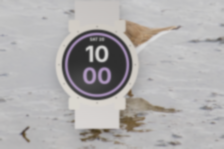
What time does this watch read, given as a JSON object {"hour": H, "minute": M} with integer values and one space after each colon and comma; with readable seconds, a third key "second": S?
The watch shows {"hour": 10, "minute": 0}
